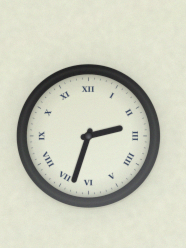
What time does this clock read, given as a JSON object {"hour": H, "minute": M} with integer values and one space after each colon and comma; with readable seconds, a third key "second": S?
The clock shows {"hour": 2, "minute": 33}
